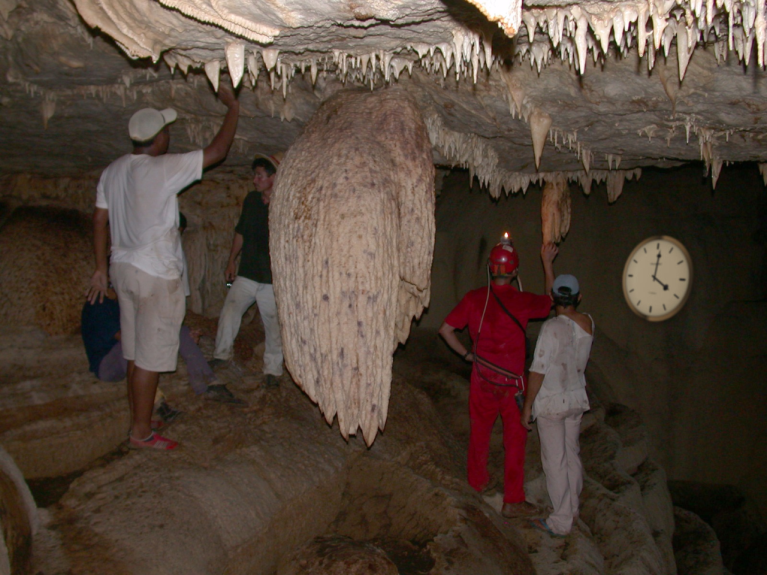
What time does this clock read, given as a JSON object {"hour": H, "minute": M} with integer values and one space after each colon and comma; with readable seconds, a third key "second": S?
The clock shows {"hour": 4, "minute": 1}
